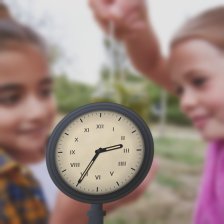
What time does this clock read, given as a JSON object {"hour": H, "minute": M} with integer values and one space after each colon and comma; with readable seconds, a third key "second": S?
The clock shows {"hour": 2, "minute": 35}
